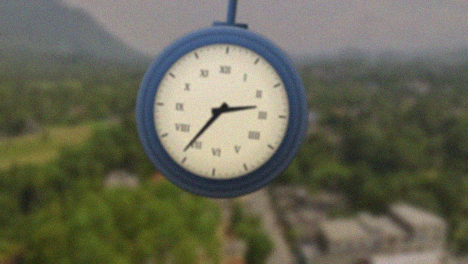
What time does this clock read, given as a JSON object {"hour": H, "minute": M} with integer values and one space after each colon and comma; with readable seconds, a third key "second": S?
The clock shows {"hour": 2, "minute": 36}
